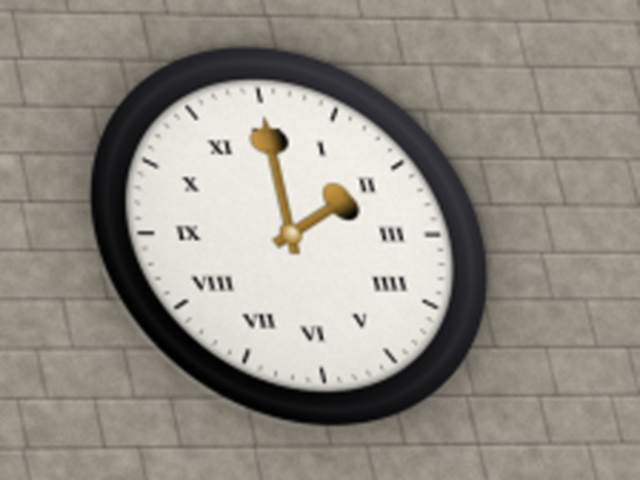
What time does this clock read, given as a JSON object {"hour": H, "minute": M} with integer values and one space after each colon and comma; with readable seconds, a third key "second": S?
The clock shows {"hour": 2, "minute": 0}
